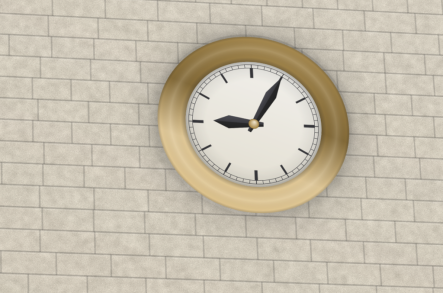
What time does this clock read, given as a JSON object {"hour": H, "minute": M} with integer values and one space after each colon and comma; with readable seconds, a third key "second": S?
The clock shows {"hour": 9, "minute": 5}
